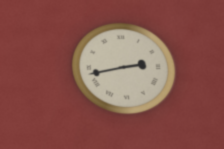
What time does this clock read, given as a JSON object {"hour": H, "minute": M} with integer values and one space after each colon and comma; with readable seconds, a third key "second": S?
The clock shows {"hour": 2, "minute": 43}
